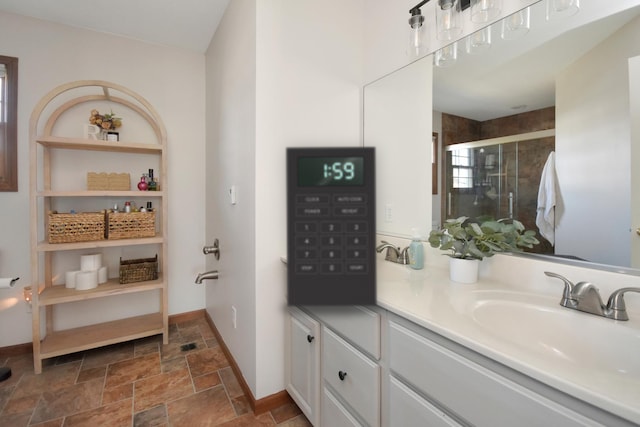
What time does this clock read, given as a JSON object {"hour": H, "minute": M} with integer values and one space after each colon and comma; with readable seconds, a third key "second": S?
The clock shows {"hour": 1, "minute": 59}
